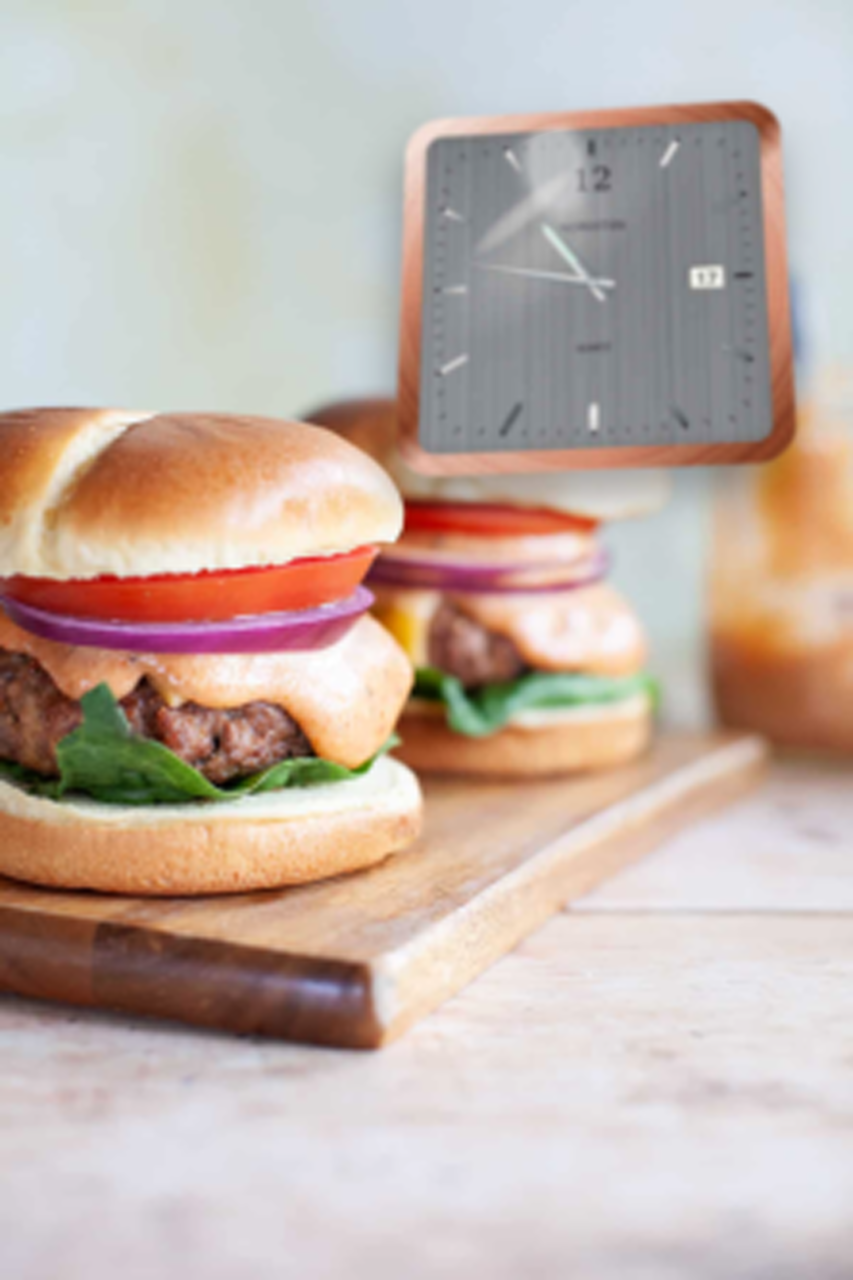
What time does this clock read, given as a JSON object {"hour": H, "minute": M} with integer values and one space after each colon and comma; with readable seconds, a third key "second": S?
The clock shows {"hour": 10, "minute": 47}
